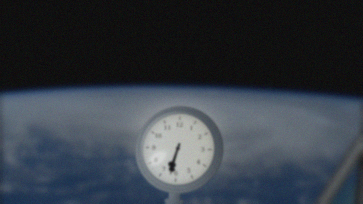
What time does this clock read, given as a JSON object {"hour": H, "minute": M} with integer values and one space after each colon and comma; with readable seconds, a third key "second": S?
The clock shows {"hour": 6, "minute": 32}
